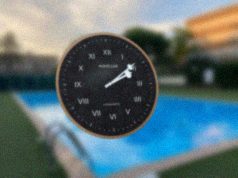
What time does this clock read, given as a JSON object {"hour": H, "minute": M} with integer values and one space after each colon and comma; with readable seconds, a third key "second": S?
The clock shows {"hour": 2, "minute": 9}
